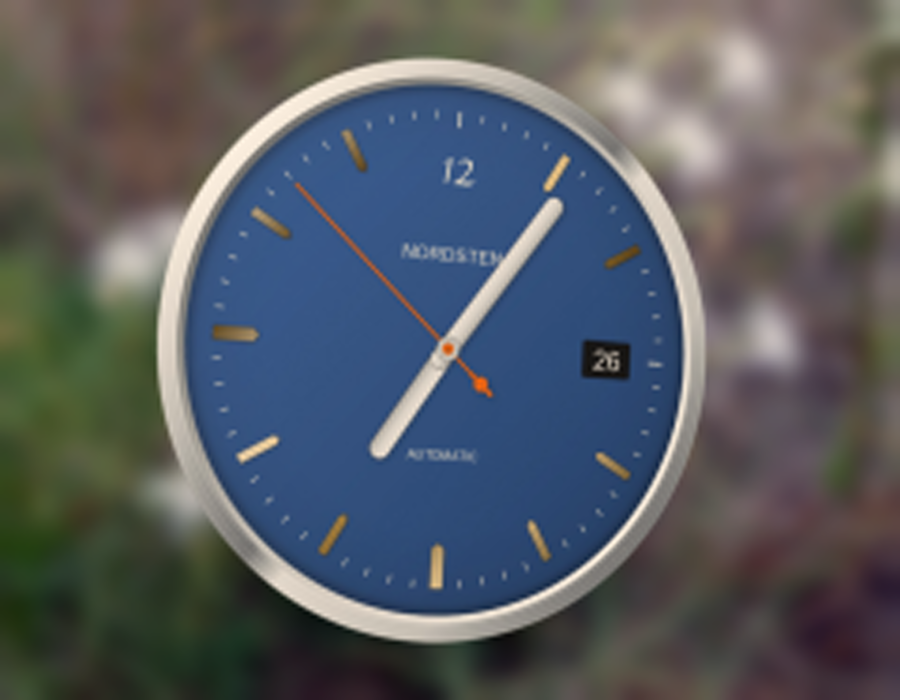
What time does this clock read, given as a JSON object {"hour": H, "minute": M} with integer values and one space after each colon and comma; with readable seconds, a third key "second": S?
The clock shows {"hour": 7, "minute": 5, "second": 52}
